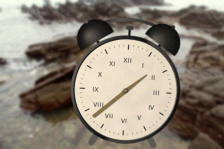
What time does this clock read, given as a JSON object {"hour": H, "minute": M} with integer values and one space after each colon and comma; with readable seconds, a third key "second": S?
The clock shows {"hour": 1, "minute": 38}
